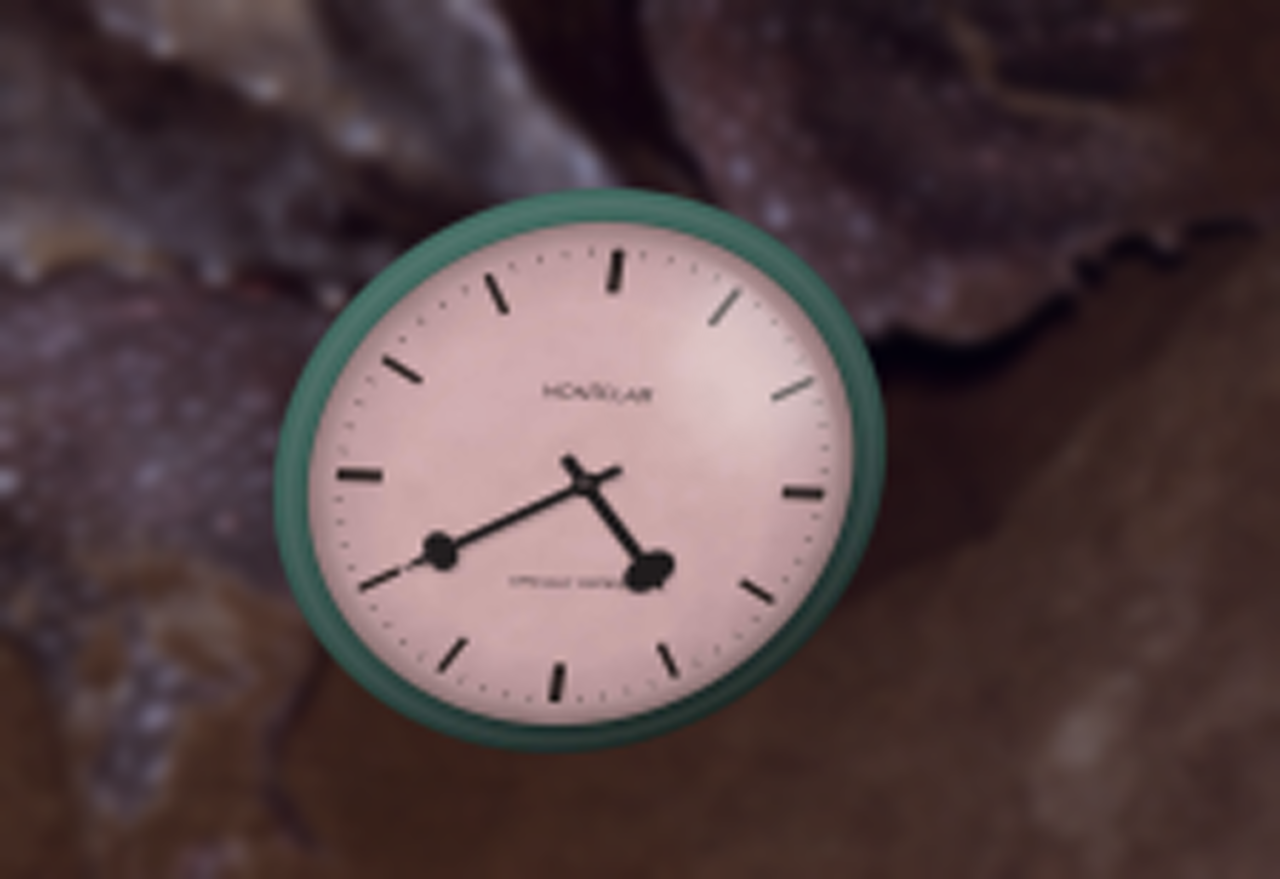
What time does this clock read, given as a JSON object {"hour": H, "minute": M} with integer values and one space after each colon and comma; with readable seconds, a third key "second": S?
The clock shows {"hour": 4, "minute": 40}
